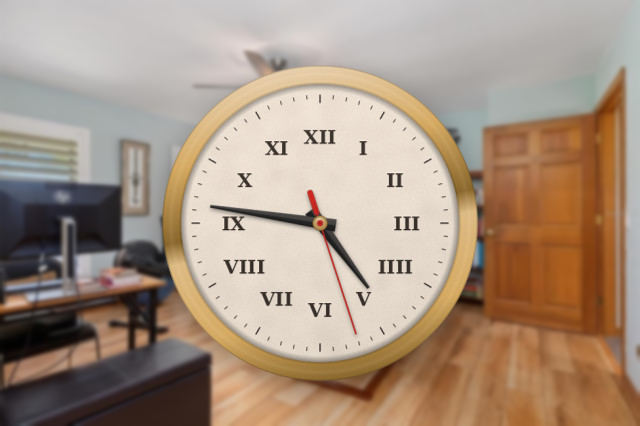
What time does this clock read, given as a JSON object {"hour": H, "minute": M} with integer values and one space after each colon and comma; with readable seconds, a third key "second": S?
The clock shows {"hour": 4, "minute": 46, "second": 27}
